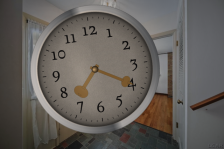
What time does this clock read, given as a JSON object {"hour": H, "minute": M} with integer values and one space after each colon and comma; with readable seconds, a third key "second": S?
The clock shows {"hour": 7, "minute": 20}
